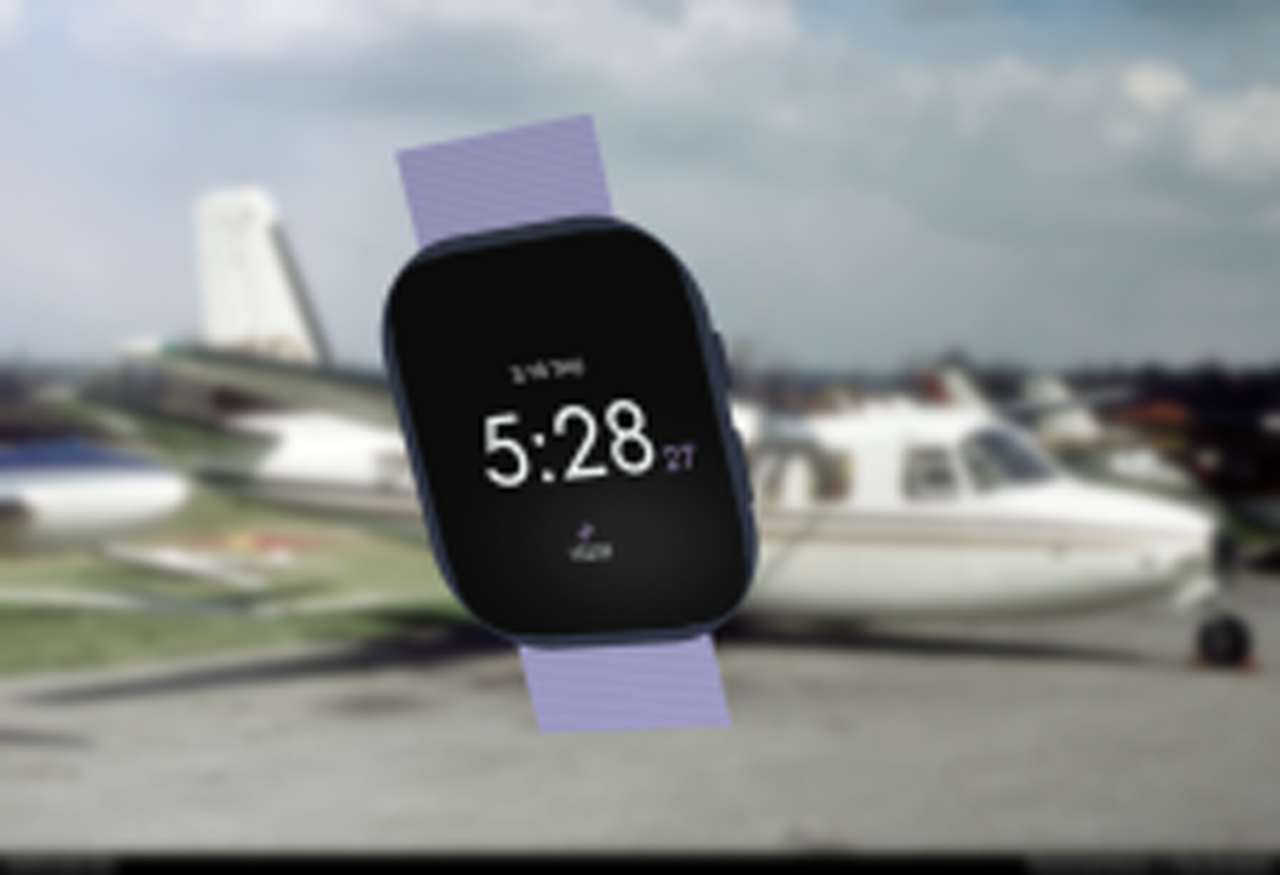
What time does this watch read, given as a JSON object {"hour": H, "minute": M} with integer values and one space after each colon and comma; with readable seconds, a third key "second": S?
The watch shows {"hour": 5, "minute": 28}
